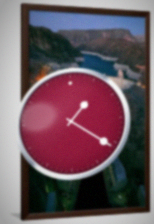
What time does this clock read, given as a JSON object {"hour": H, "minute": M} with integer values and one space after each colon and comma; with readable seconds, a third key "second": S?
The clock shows {"hour": 1, "minute": 21}
